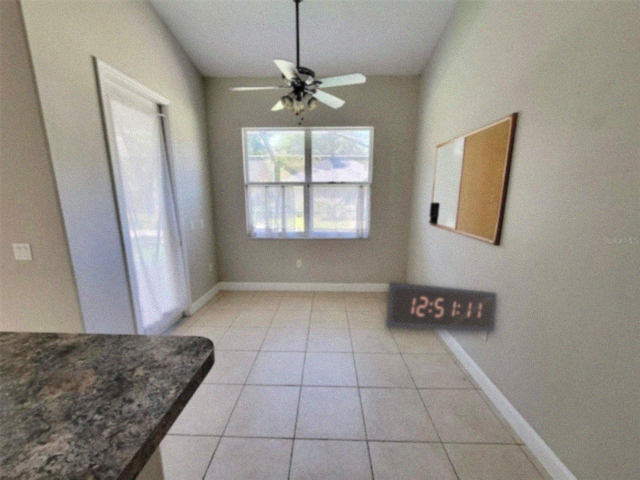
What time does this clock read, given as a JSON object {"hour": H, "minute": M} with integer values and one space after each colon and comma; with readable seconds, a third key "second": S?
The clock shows {"hour": 12, "minute": 51, "second": 11}
